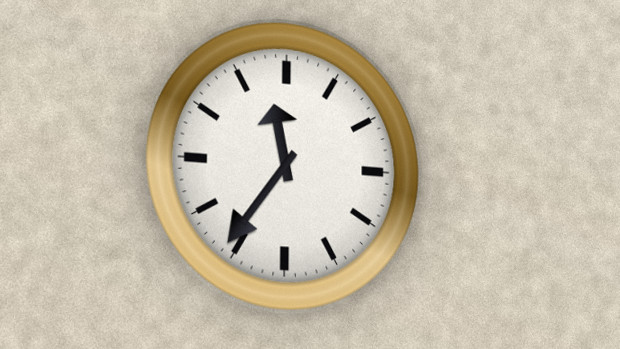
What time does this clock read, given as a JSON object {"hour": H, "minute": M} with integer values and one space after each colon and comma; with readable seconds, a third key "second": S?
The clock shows {"hour": 11, "minute": 36}
